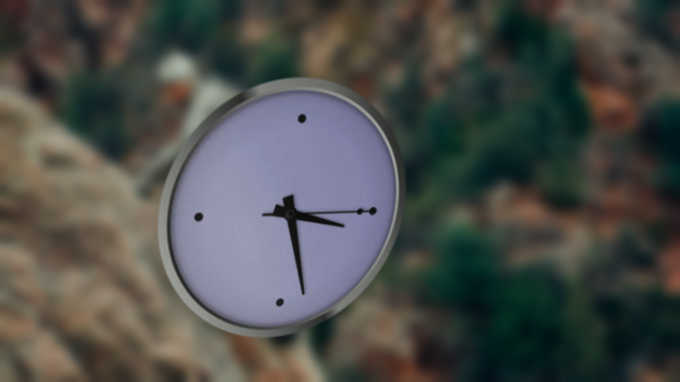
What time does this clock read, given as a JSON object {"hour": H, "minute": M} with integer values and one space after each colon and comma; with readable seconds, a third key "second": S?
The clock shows {"hour": 3, "minute": 27, "second": 15}
